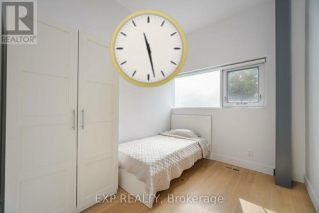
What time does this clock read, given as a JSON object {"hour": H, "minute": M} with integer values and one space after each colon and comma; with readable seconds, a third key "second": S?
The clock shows {"hour": 11, "minute": 28}
